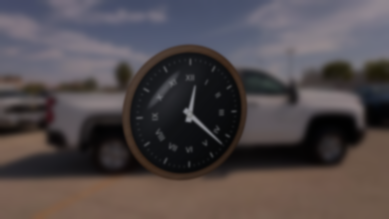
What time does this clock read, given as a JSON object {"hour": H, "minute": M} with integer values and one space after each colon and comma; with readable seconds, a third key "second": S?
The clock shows {"hour": 12, "minute": 22}
